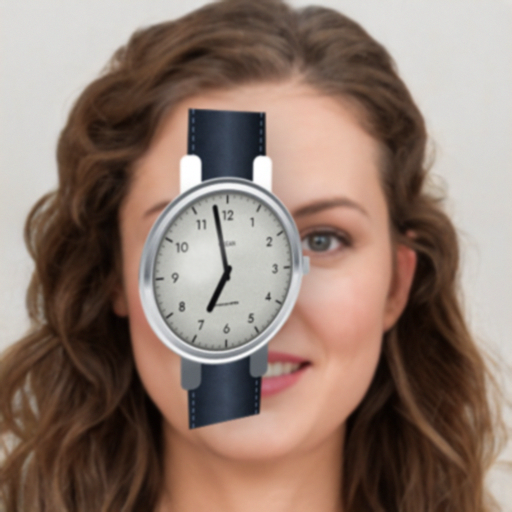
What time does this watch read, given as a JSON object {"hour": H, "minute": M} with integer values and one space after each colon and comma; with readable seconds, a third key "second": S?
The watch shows {"hour": 6, "minute": 58}
